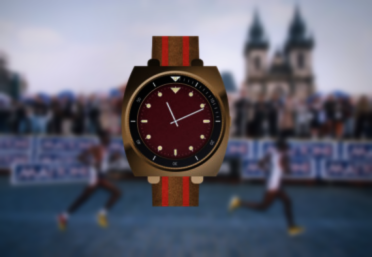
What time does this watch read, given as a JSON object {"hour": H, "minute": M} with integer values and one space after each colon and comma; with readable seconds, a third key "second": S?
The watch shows {"hour": 11, "minute": 11}
